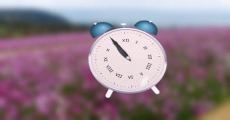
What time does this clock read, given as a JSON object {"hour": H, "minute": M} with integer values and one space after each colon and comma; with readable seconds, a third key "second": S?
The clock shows {"hour": 10, "minute": 55}
